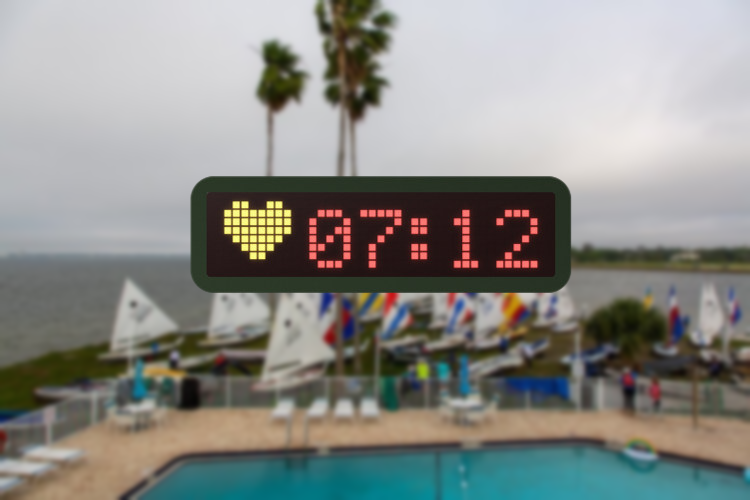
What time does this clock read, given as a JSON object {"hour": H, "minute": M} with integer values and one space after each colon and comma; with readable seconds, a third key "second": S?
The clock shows {"hour": 7, "minute": 12}
